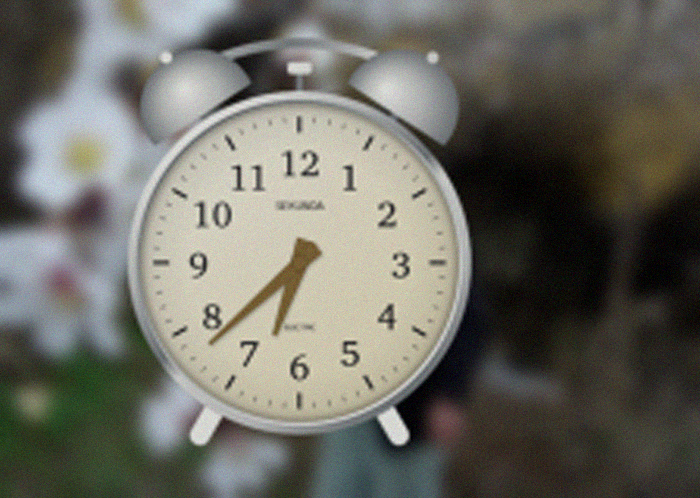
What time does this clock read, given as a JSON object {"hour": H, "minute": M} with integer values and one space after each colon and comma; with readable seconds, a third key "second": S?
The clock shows {"hour": 6, "minute": 38}
